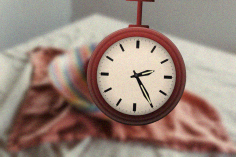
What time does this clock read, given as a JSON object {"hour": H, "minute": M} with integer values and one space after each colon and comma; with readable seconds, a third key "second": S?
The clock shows {"hour": 2, "minute": 25}
